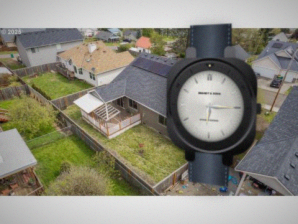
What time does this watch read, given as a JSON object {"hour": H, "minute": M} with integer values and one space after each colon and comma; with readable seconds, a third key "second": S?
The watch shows {"hour": 6, "minute": 15}
